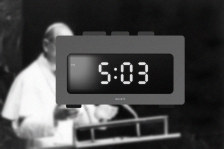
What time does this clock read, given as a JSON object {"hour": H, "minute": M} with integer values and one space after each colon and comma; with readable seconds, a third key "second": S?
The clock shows {"hour": 5, "minute": 3}
